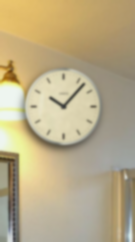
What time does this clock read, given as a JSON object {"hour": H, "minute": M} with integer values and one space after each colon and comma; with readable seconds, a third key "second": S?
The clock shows {"hour": 10, "minute": 7}
